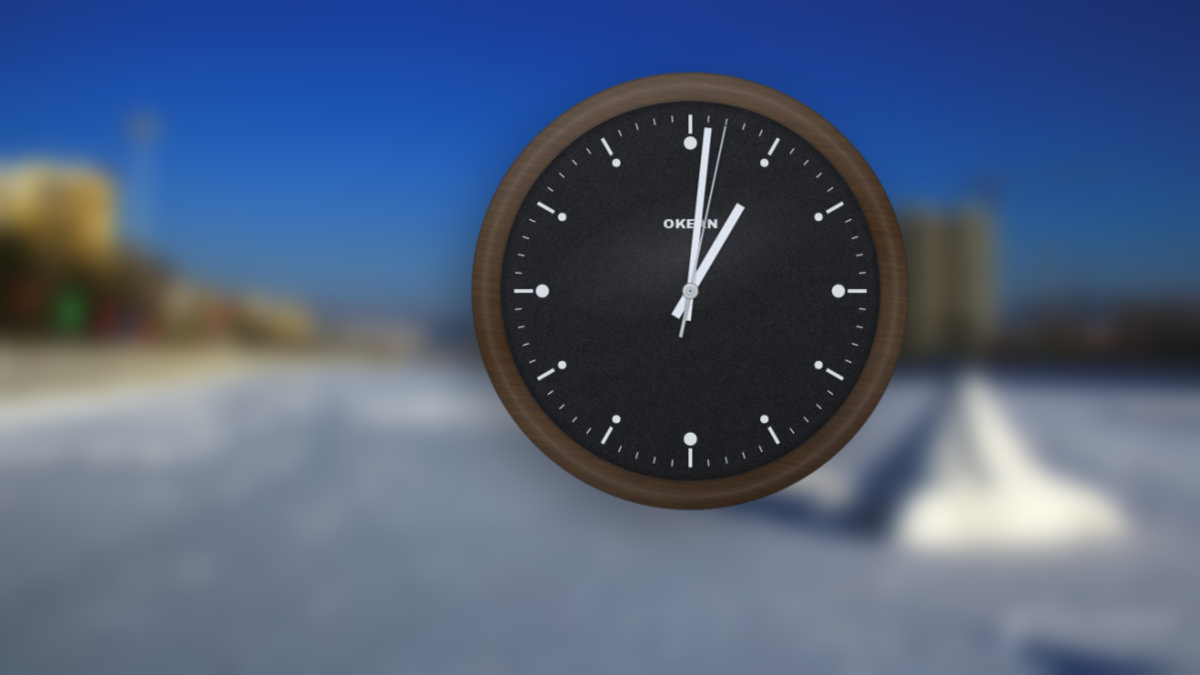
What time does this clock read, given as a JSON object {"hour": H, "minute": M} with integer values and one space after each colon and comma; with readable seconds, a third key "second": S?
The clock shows {"hour": 1, "minute": 1, "second": 2}
